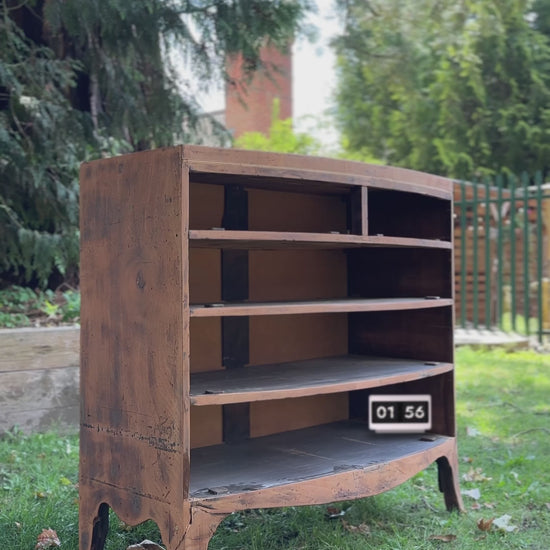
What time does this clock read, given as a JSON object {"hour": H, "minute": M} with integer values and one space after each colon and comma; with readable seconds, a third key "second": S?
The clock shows {"hour": 1, "minute": 56}
